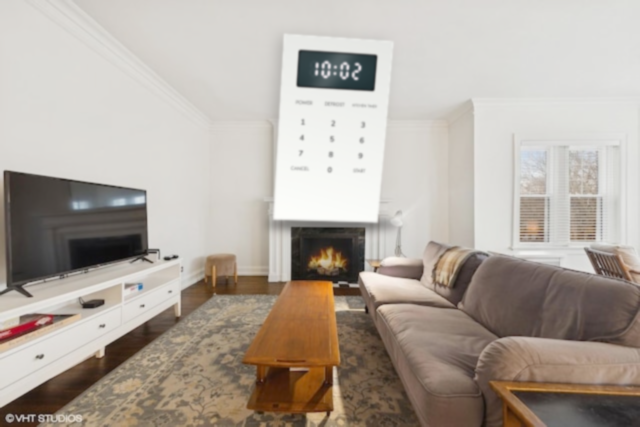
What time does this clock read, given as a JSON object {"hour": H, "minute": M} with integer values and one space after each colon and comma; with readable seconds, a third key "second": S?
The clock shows {"hour": 10, "minute": 2}
